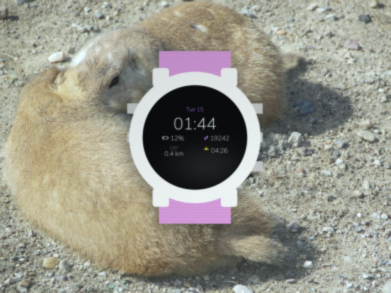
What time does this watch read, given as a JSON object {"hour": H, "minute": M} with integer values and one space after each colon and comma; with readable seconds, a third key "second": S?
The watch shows {"hour": 1, "minute": 44}
